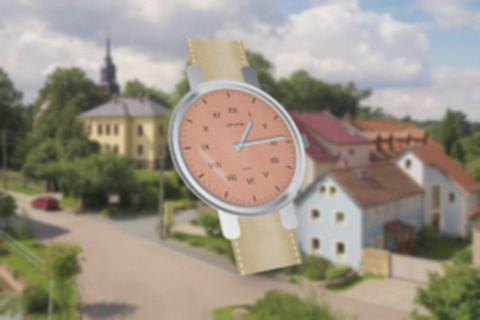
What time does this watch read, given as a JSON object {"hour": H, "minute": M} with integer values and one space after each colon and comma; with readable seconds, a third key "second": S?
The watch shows {"hour": 1, "minute": 14}
